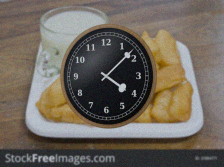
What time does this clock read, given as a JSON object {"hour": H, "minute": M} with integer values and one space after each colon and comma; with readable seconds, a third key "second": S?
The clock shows {"hour": 4, "minute": 8}
